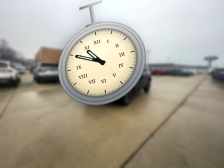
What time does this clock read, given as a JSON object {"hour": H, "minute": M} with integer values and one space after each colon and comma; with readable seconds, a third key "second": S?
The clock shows {"hour": 10, "minute": 50}
